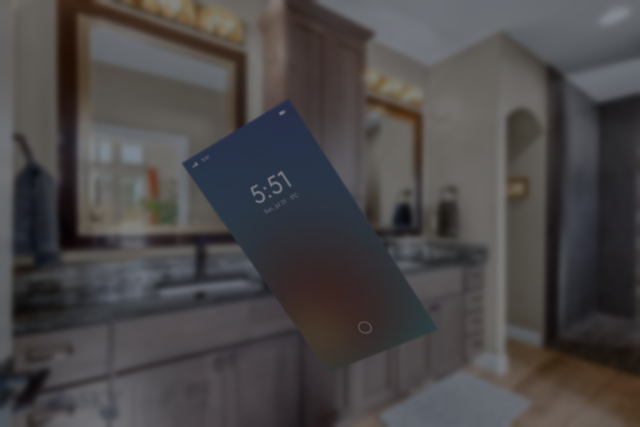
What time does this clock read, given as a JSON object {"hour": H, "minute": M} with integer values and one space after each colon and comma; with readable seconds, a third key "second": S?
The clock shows {"hour": 5, "minute": 51}
